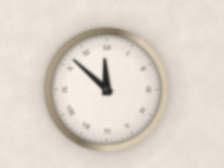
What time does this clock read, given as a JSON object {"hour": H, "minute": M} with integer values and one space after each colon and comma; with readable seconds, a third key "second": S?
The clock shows {"hour": 11, "minute": 52}
